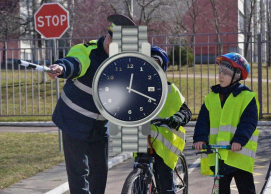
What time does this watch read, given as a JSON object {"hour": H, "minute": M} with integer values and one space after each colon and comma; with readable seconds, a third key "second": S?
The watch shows {"hour": 12, "minute": 19}
